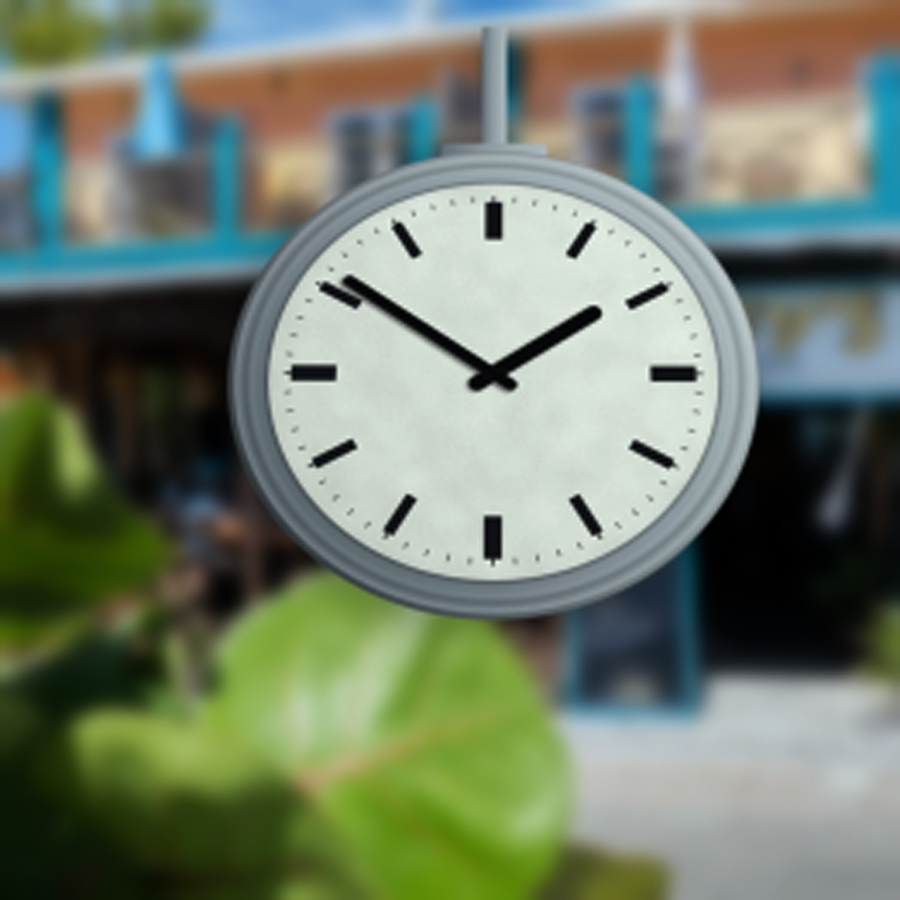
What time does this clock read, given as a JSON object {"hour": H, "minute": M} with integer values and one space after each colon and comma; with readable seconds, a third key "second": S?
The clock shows {"hour": 1, "minute": 51}
